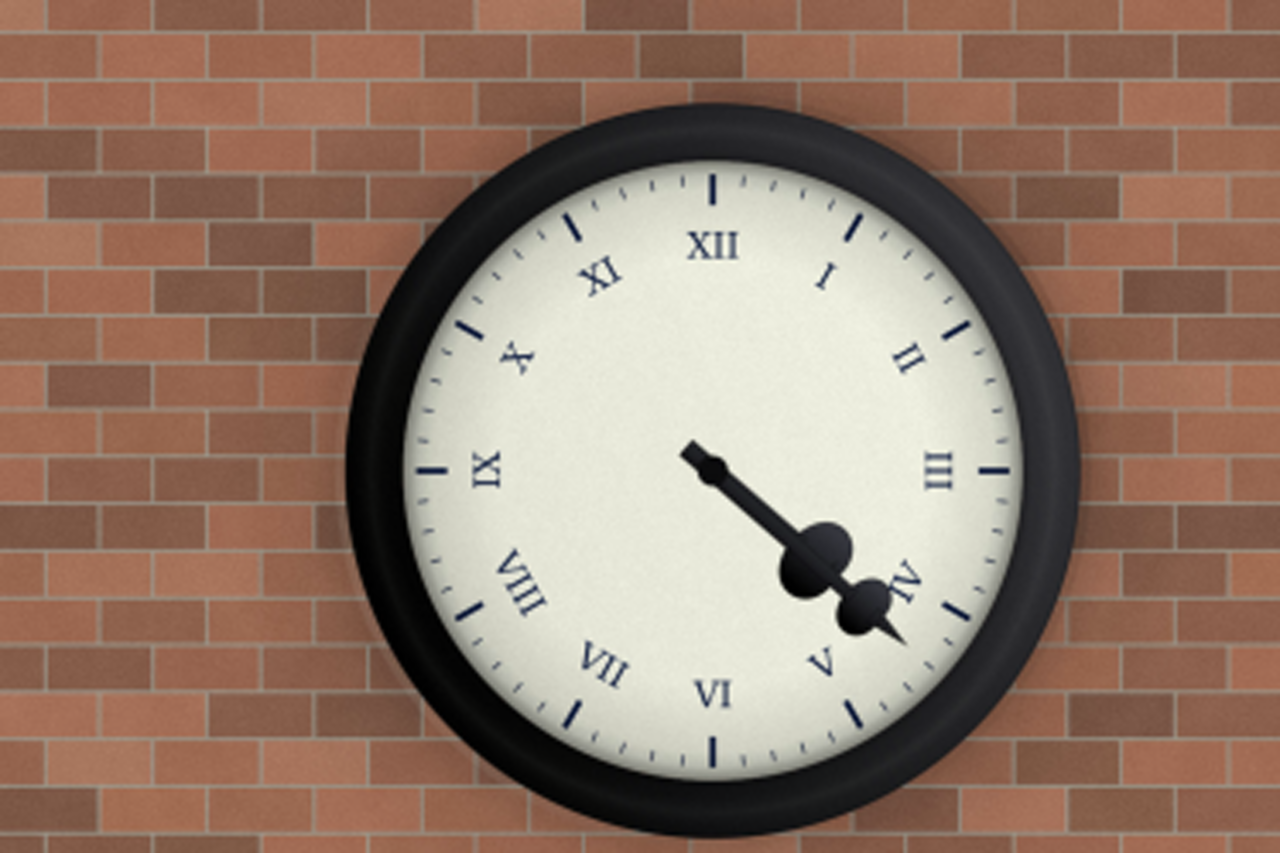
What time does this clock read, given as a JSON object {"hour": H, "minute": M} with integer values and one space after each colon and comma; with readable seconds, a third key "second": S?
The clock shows {"hour": 4, "minute": 22}
